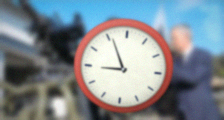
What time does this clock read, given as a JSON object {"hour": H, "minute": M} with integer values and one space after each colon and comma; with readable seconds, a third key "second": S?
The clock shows {"hour": 8, "minute": 56}
